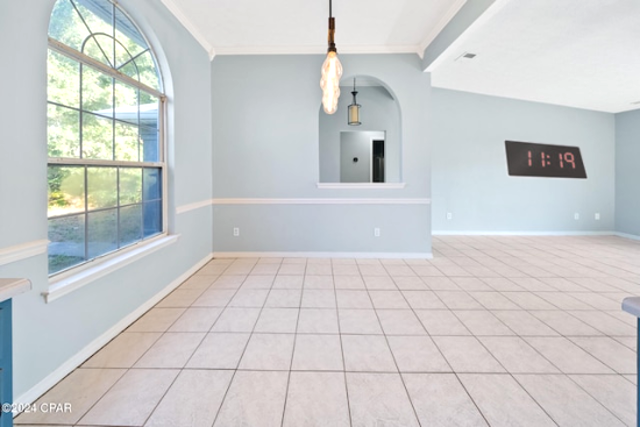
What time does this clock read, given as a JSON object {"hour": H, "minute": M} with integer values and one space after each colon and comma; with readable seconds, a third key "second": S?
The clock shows {"hour": 11, "minute": 19}
